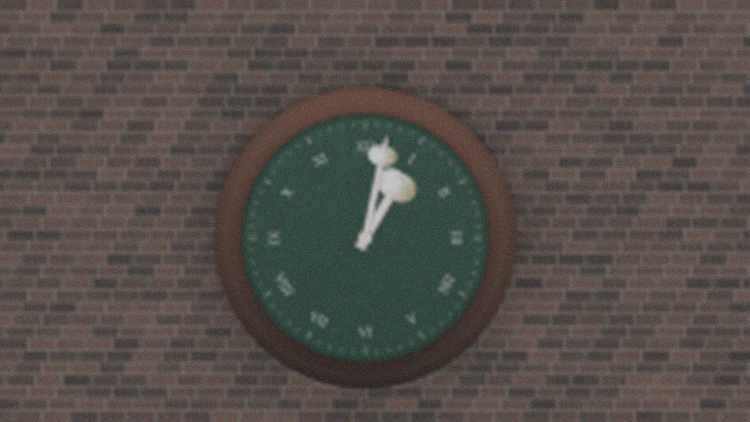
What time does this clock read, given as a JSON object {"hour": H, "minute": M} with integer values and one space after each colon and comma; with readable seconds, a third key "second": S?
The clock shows {"hour": 1, "minute": 2}
